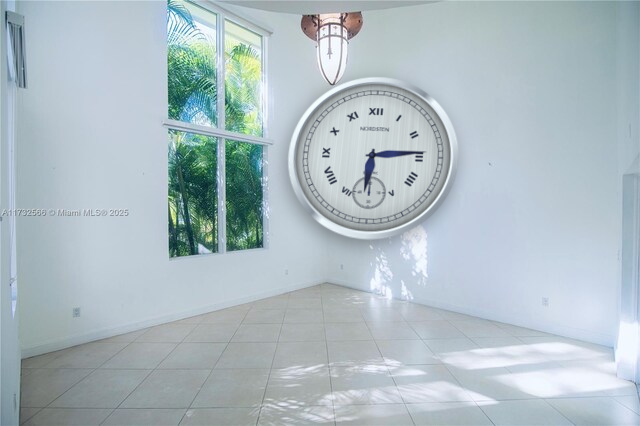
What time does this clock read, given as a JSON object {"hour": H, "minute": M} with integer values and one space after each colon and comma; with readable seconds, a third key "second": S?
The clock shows {"hour": 6, "minute": 14}
